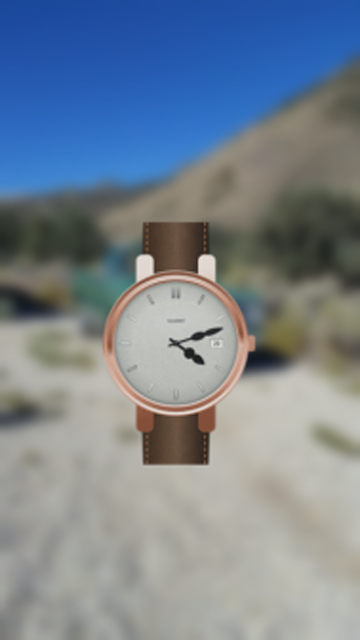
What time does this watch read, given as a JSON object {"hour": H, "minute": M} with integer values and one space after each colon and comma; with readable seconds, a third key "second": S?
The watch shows {"hour": 4, "minute": 12}
